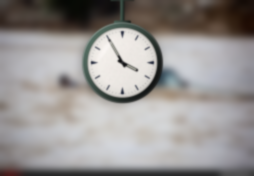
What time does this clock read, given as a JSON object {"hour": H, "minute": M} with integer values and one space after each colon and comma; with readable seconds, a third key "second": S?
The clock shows {"hour": 3, "minute": 55}
